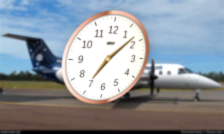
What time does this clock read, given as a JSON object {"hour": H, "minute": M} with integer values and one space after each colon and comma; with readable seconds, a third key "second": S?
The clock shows {"hour": 7, "minute": 8}
